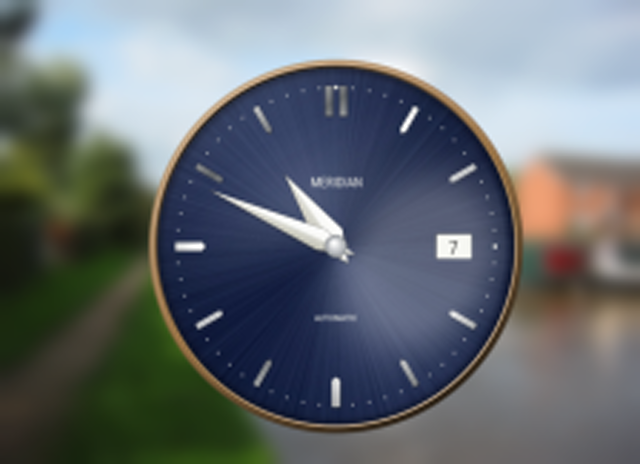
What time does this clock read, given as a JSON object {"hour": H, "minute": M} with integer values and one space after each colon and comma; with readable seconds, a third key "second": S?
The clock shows {"hour": 10, "minute": 49}
